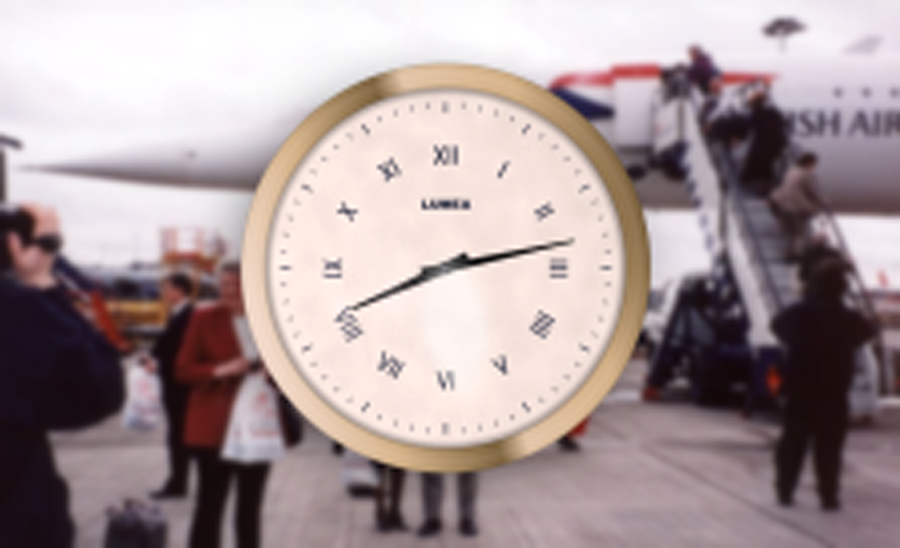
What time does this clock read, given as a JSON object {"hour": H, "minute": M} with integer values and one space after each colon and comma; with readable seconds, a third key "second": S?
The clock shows {"hour": 8, "minute": 13}
